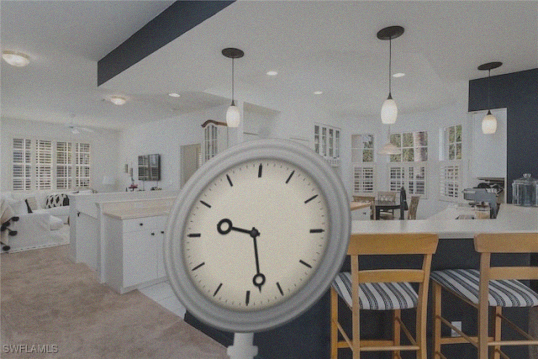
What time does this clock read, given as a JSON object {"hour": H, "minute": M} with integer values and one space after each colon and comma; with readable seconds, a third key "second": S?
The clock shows {"hour": 9, "minute": 28}
